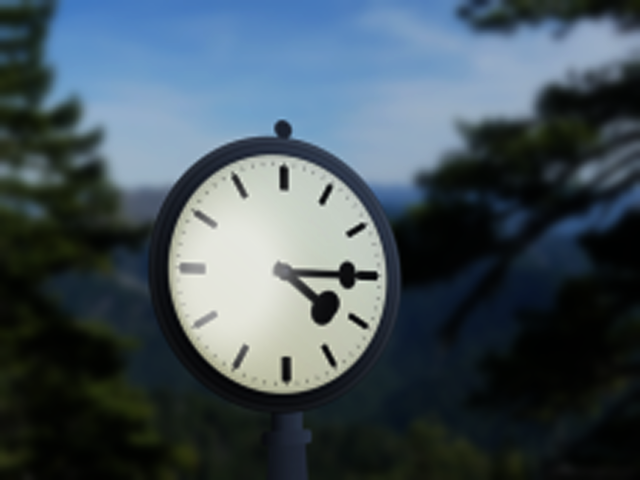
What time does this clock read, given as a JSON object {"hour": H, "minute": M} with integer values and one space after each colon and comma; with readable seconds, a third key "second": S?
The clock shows {"hour": 4, "minute": 15}
